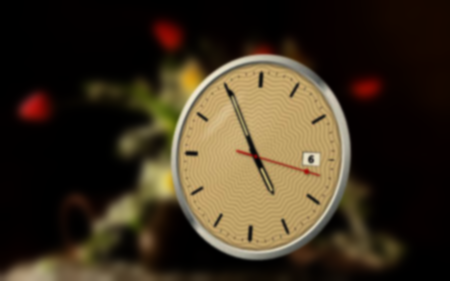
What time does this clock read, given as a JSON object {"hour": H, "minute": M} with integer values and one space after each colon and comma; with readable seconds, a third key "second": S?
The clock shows {"hour": 4, "minute": 55, "second": 17}
